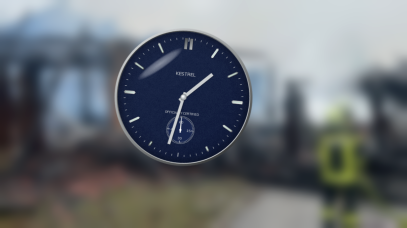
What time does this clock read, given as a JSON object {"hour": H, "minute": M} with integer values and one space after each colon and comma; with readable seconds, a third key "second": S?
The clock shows {"hour": 1, "minute": 32}
